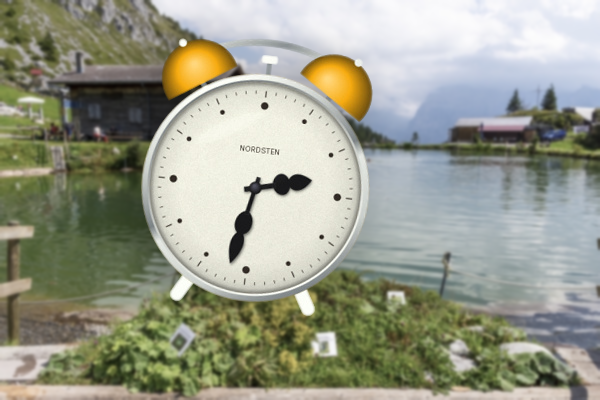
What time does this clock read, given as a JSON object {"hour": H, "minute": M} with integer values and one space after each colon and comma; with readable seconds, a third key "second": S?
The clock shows {"hour": 2, "minute": 32}
